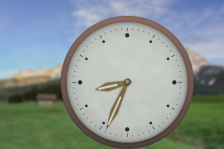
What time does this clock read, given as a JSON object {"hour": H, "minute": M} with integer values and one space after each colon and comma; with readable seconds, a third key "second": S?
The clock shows {"hour": 8, "minute": 34}
